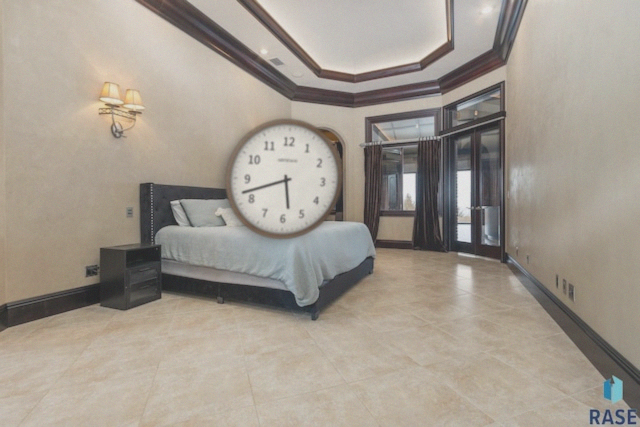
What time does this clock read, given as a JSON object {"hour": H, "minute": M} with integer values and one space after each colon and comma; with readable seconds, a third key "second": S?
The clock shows {"hour": 5, "minute": 42}
